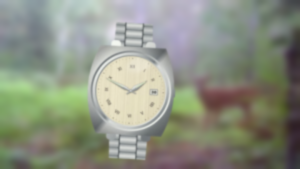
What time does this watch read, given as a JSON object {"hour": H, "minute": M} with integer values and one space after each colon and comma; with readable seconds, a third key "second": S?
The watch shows {"hour": 1, "minute": 49}
